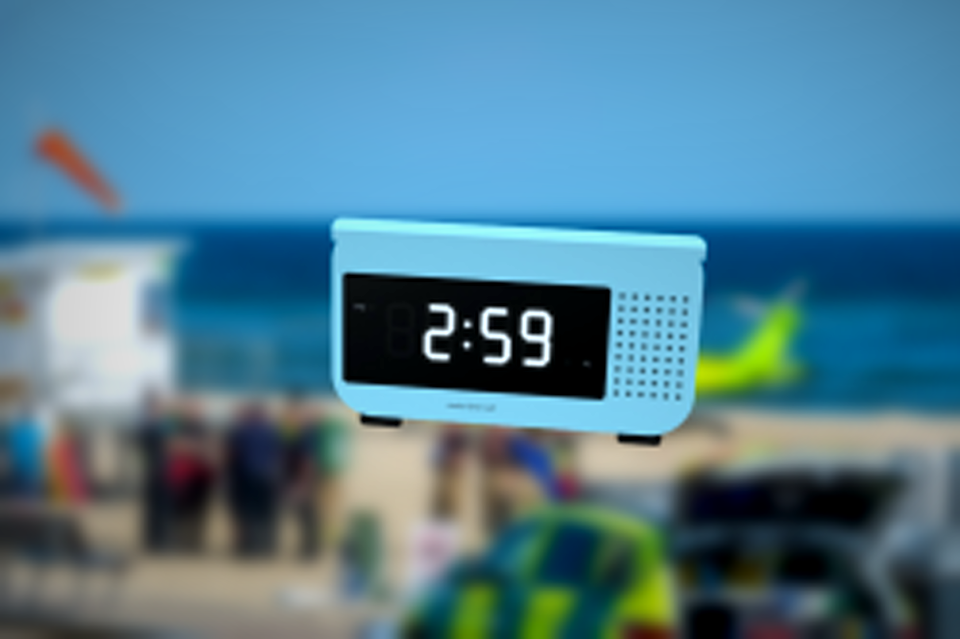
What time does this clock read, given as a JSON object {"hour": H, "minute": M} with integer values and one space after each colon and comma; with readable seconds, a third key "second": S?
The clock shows {"hour": 2, "minute": 59}
